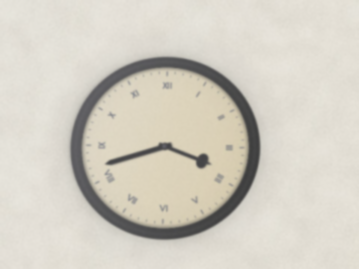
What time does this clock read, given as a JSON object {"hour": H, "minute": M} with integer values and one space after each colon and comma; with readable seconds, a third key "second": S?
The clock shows {"hour": 3, "minute": 42}
